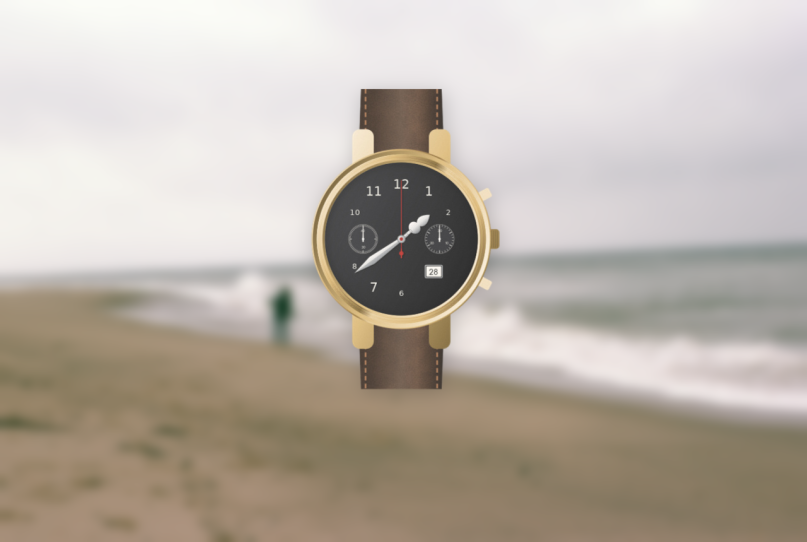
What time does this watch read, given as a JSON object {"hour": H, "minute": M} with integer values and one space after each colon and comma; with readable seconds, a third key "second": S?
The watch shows {"hour": 1, "minute": 39}
